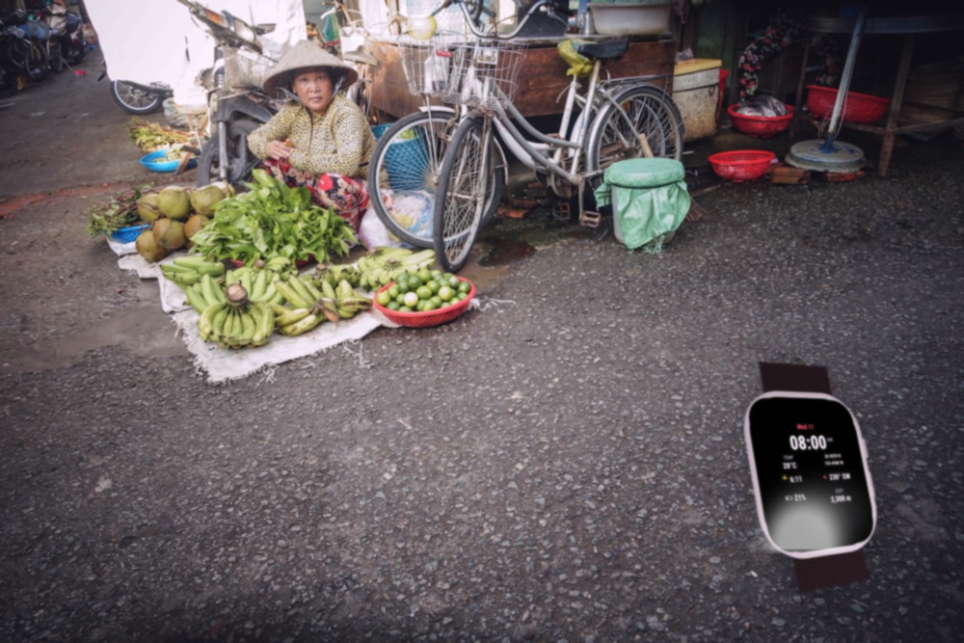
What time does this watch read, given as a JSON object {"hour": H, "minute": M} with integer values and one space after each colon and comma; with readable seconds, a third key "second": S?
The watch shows {"hour": 8, "minute": 0}
